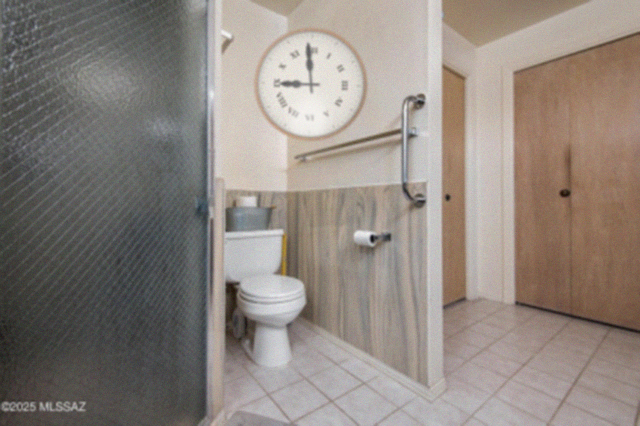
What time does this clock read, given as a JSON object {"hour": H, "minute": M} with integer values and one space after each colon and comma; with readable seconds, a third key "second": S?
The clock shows {"hour": 8, "minute": 59}
